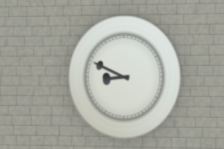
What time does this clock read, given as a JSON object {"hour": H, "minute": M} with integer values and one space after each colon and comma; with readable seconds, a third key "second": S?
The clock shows {"hour": 8, "minute": 49}
